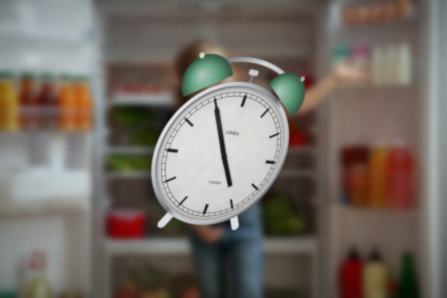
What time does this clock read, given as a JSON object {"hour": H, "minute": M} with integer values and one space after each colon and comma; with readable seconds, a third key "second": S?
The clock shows {"hour": 4, "minute": 55}
